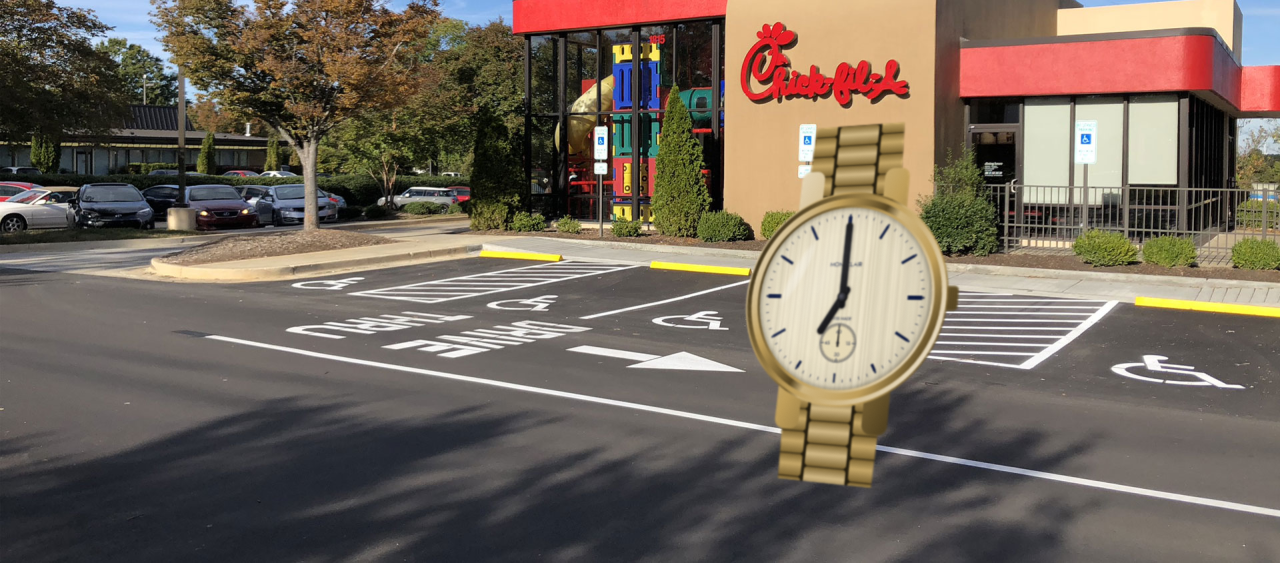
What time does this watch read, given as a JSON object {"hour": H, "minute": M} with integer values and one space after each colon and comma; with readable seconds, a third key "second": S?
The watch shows {"hour": 7, "minute": 0}
